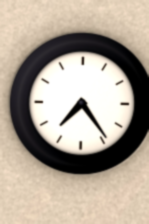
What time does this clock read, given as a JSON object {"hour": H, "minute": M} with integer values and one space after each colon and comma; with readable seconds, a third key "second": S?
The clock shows {"hour": 7, "minute": 24}
